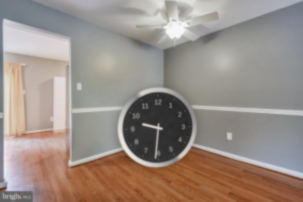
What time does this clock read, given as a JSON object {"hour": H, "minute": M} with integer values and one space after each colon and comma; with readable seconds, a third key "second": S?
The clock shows {"hour": 9, "minute": 31}
